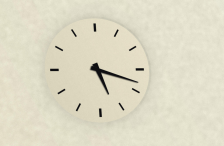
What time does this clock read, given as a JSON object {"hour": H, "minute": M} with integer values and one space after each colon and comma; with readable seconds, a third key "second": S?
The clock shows {"hour": 5, "minute": 18}
